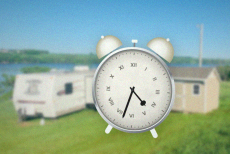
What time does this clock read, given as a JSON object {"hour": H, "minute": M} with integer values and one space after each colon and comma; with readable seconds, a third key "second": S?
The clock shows {"hour": 4, "minute": 33}
